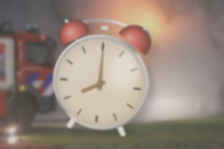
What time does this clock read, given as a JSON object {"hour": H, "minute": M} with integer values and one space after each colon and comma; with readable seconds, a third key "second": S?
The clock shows {"hour": 8, "minute": 0}
